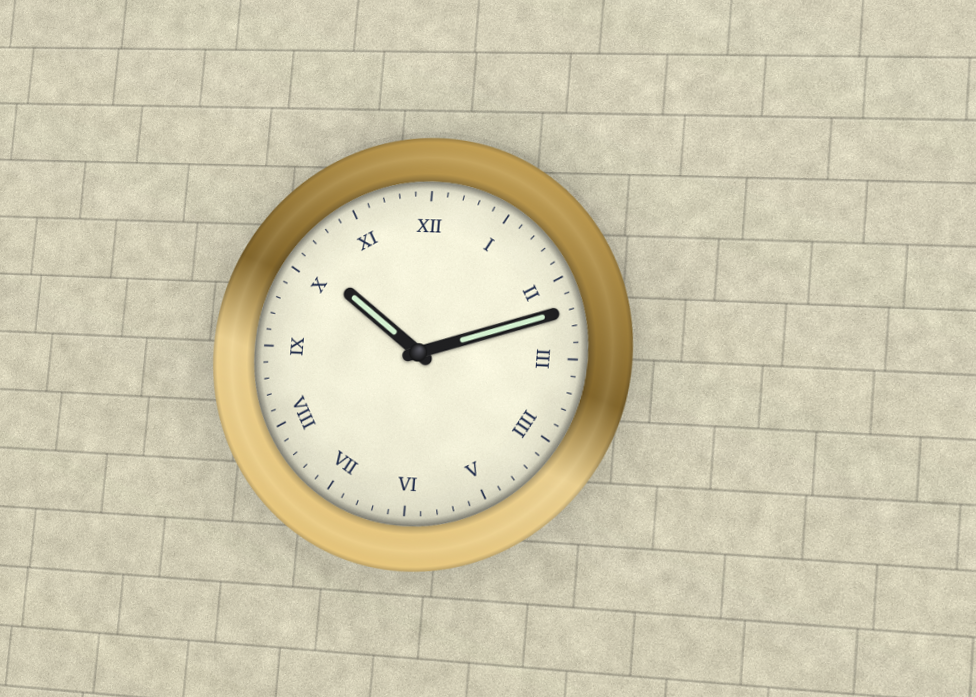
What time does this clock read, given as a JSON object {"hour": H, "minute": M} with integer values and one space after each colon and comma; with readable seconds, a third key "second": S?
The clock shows {"hour": 10, "minute": 12}
